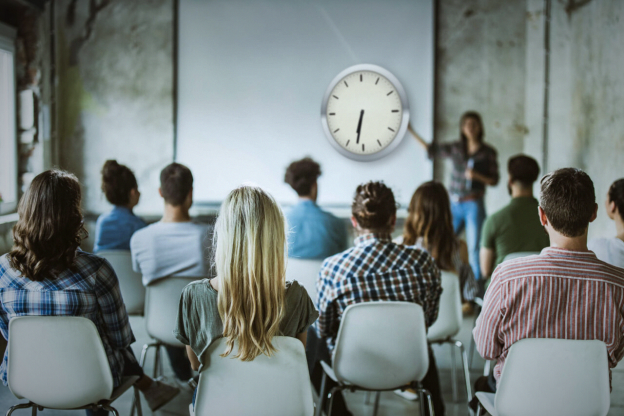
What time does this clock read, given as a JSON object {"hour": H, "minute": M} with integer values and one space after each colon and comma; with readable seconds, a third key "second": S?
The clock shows {"hour": 6, "minute": 32}
